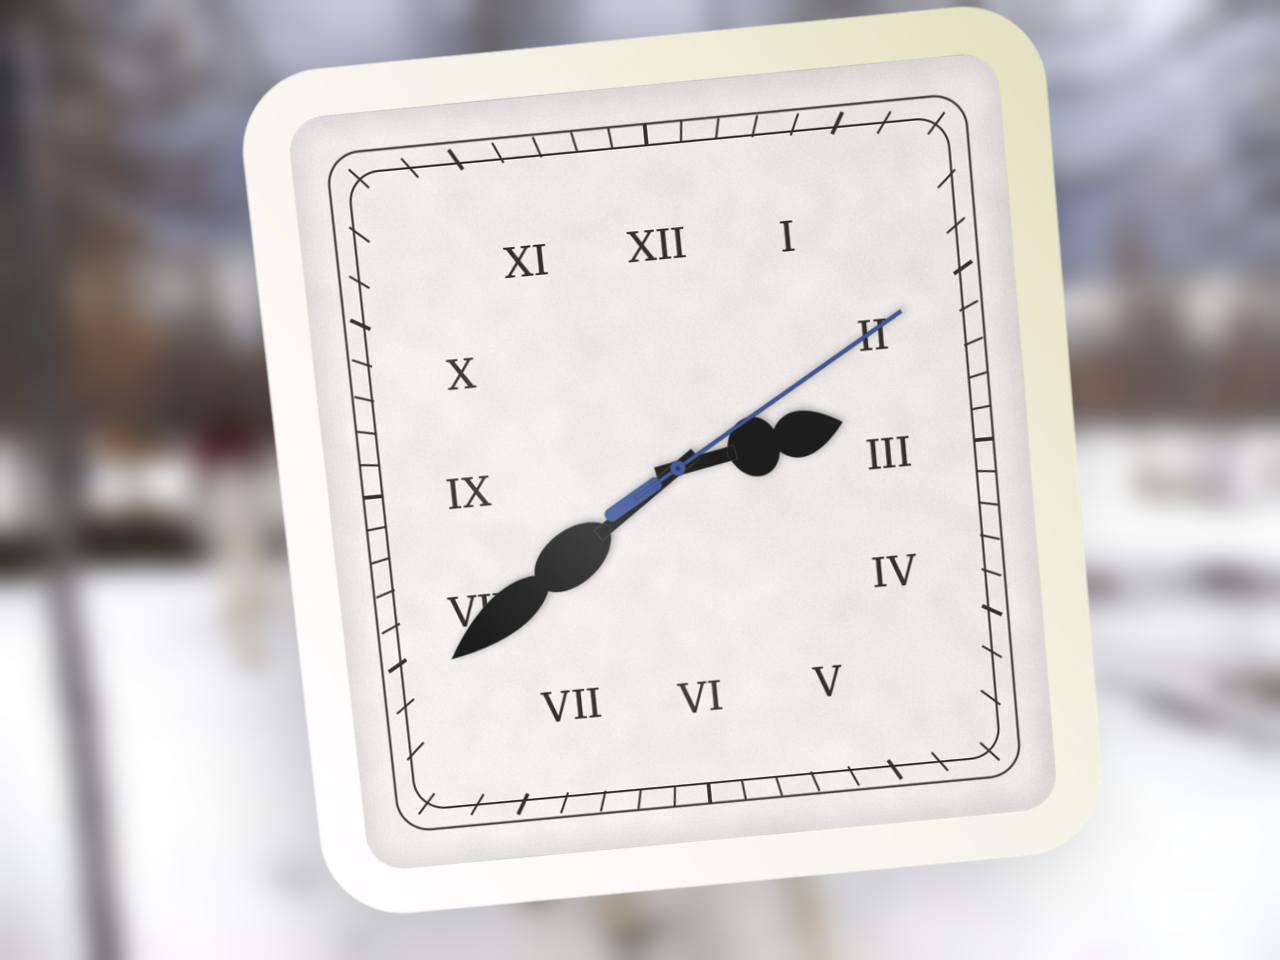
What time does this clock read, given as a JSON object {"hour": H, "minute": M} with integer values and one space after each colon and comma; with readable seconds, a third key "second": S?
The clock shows {"hour": 2, "minute": 39, "second": 10}
